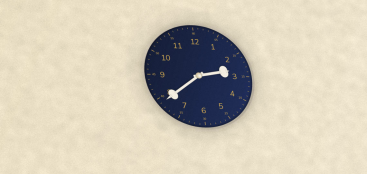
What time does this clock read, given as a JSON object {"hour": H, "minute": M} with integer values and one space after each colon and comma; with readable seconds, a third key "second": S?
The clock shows {"hour": 2, "minute": 39}
